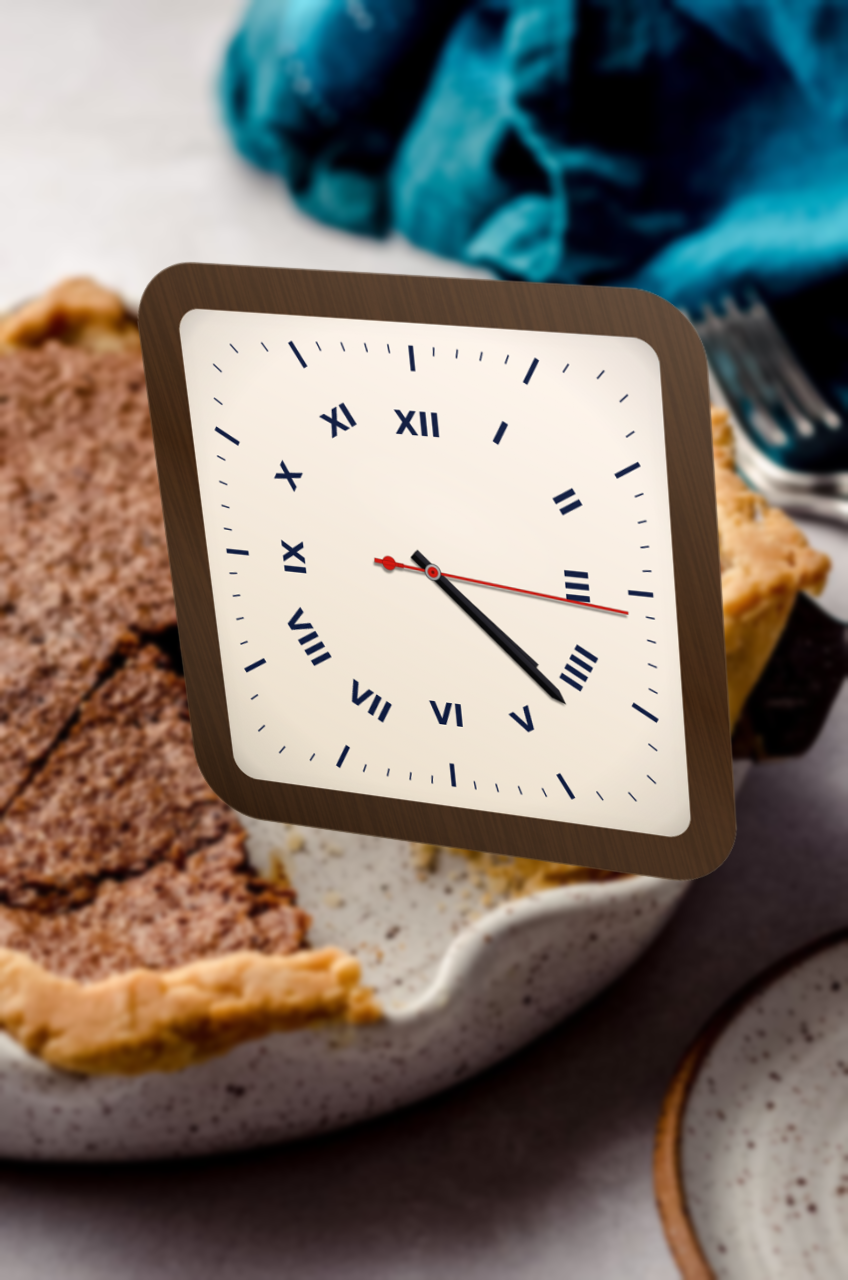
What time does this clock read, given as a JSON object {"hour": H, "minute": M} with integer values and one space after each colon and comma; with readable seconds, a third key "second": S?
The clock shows {"hour": 4, "minute": 22, "second": 16}
